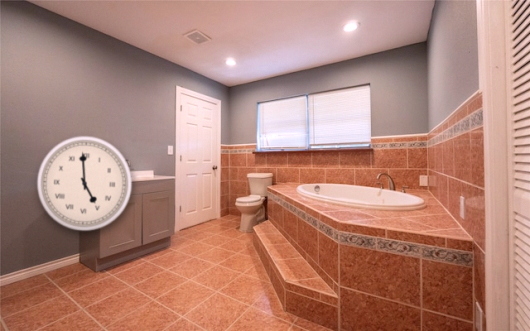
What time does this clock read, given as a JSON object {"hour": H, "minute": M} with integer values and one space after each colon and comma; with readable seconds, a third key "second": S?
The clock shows {"hour": 4, "minute": 59}
